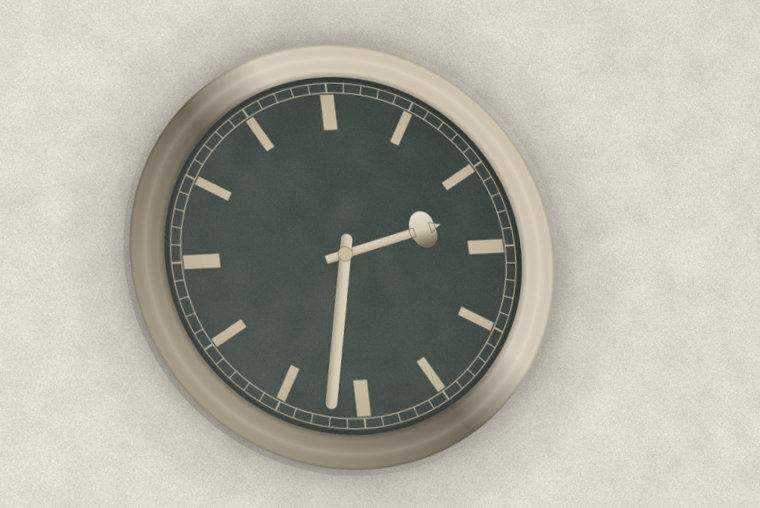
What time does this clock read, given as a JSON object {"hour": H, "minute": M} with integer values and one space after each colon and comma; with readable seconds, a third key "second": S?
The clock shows {"hour": 2, "minute": 32}
